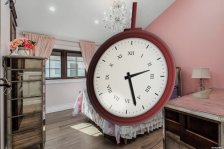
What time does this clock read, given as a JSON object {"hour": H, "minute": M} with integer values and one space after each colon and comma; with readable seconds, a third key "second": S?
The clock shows {"hour": 2, "minute": 27}
